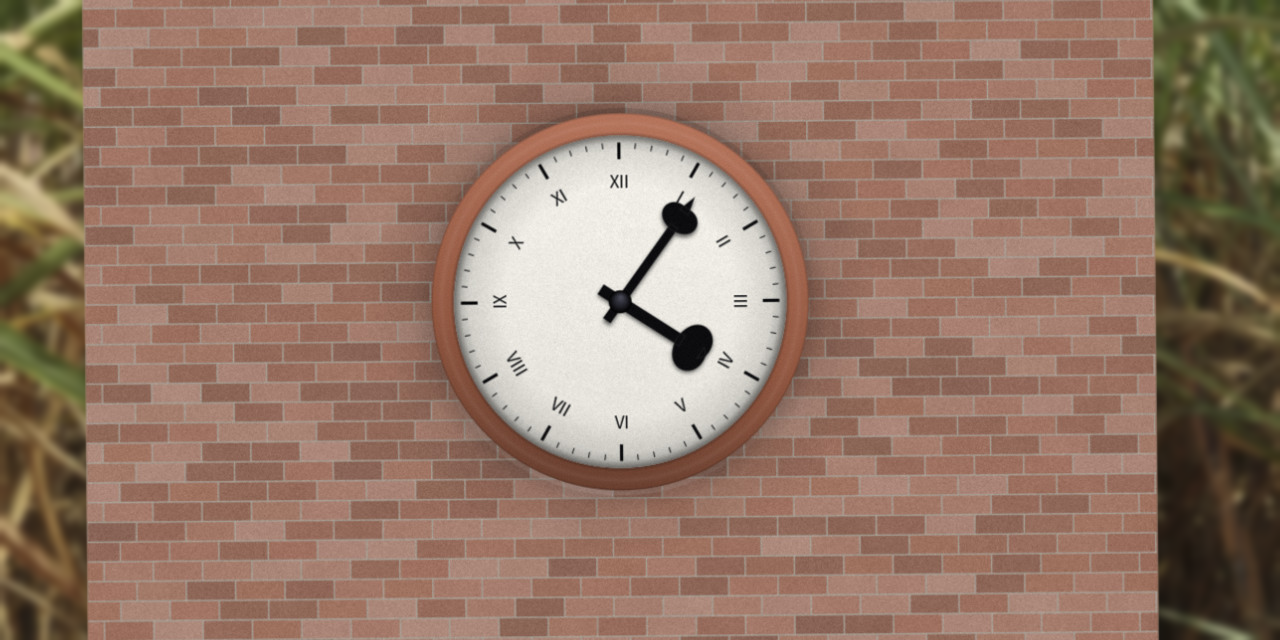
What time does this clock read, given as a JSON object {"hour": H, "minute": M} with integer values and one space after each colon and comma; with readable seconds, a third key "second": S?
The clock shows {"hour": 4, "minute": 6}
